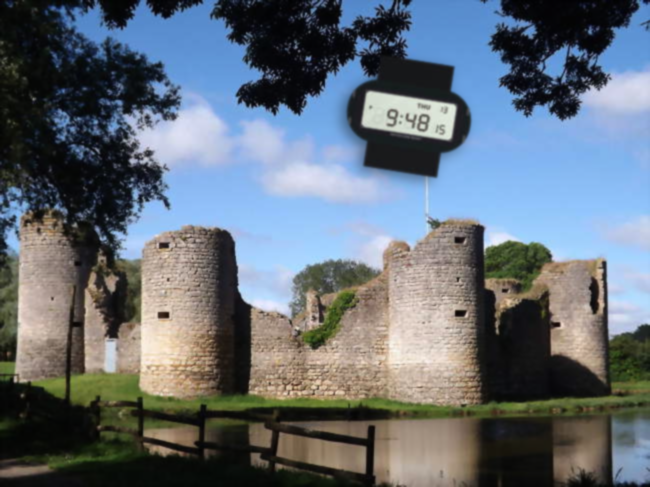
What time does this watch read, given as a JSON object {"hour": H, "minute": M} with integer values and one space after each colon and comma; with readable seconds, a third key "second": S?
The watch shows {"hour": 9, "minute": 48}
